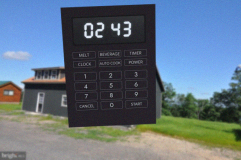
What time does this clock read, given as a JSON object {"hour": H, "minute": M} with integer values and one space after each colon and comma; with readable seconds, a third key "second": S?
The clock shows {"hour": 2, "minute": 43}
